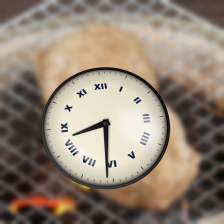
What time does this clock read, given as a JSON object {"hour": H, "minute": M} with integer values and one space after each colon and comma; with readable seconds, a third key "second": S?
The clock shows {"hour": 8, "minute": 31}
